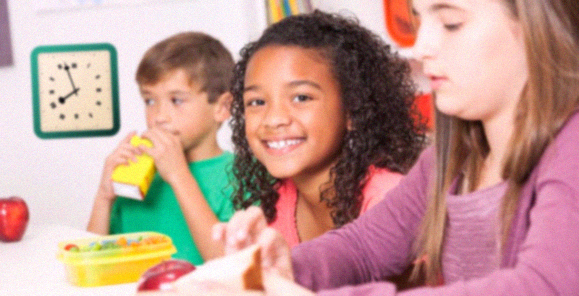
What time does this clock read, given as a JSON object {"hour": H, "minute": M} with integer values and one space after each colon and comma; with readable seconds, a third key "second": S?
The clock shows {"hour": 7, "minute": 57}
